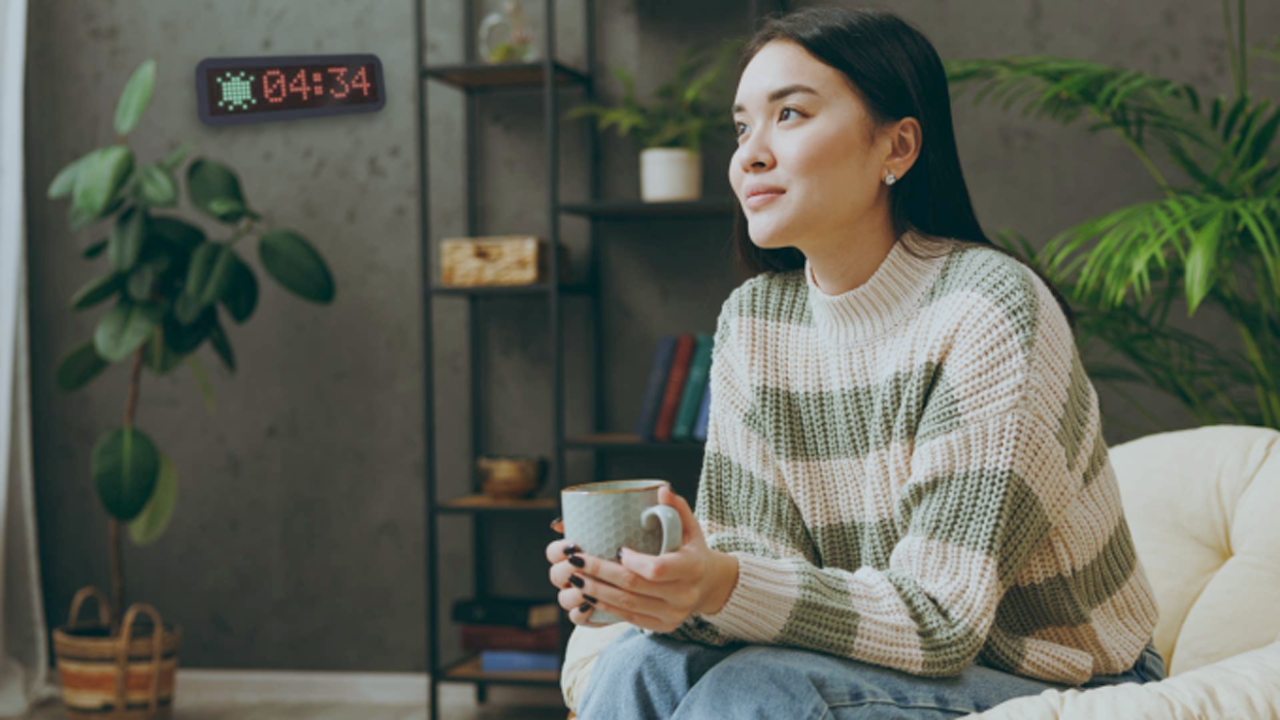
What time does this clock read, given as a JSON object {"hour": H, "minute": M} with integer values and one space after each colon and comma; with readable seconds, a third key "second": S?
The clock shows {"hour": 4, "minute": 34}
